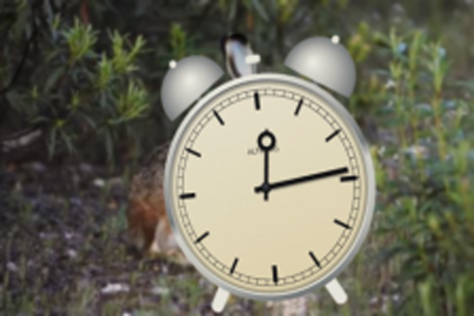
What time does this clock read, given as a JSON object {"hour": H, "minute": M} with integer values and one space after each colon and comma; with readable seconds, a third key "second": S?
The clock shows {"hour": 12, "minute": 14}
